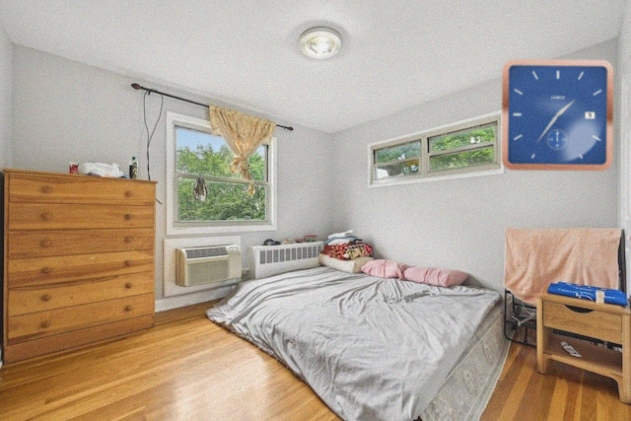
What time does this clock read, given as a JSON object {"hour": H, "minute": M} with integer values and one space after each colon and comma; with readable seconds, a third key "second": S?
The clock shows {"hour": 1, "minute": 36}
